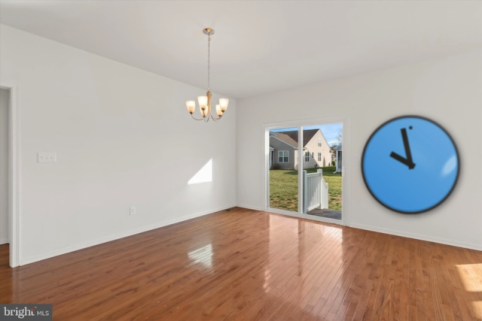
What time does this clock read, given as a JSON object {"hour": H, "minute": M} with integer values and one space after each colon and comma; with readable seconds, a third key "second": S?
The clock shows {"hour": 9, "minute": 58}
